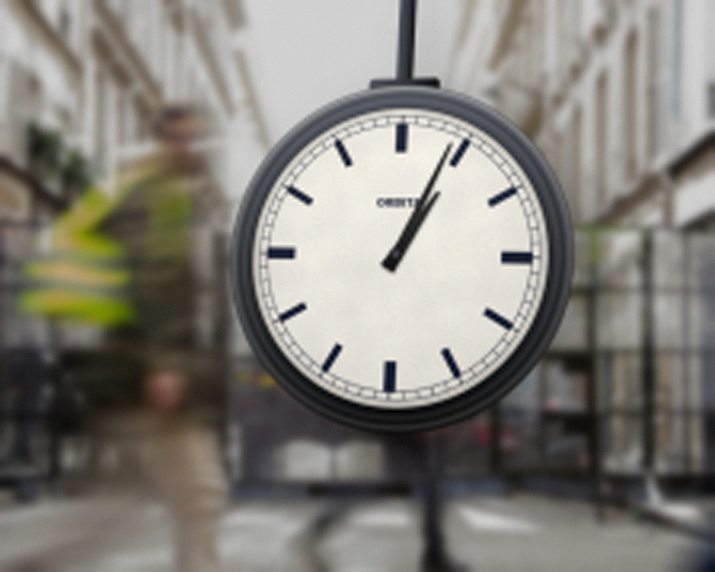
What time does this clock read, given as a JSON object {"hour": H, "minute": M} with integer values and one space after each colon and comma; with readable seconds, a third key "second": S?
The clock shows {"hour": 1, "minute": 4}
